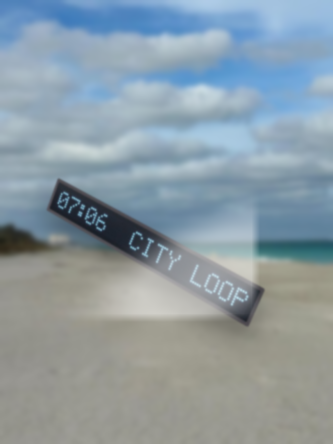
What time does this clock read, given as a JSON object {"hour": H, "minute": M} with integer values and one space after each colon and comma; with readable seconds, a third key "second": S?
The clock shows {"hour": 7, "minute": 6}
